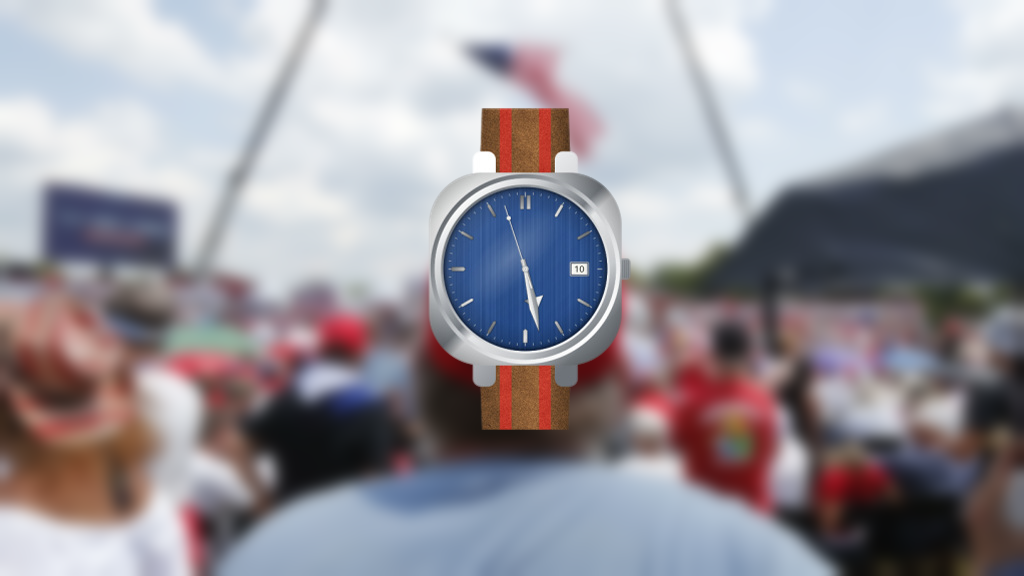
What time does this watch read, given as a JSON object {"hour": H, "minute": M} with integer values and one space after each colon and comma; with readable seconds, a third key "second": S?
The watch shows {"hour": 5, "minute": 27, "second": 57}
